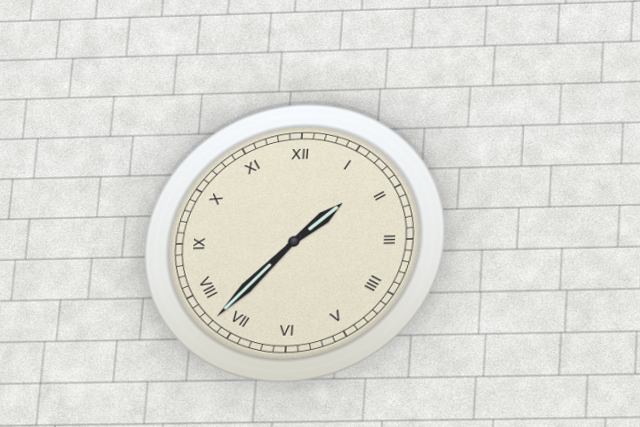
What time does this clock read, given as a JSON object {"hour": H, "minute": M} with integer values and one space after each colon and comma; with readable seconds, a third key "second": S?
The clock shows {"hour": 1, "minute": 37}
